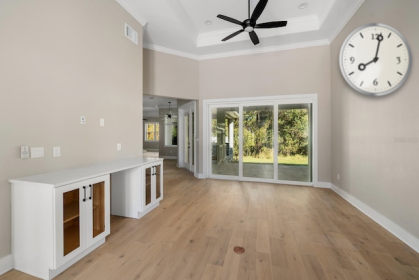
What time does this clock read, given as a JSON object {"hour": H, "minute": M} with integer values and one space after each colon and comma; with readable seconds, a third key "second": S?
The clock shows {"hour": 8, "minute": 2}
